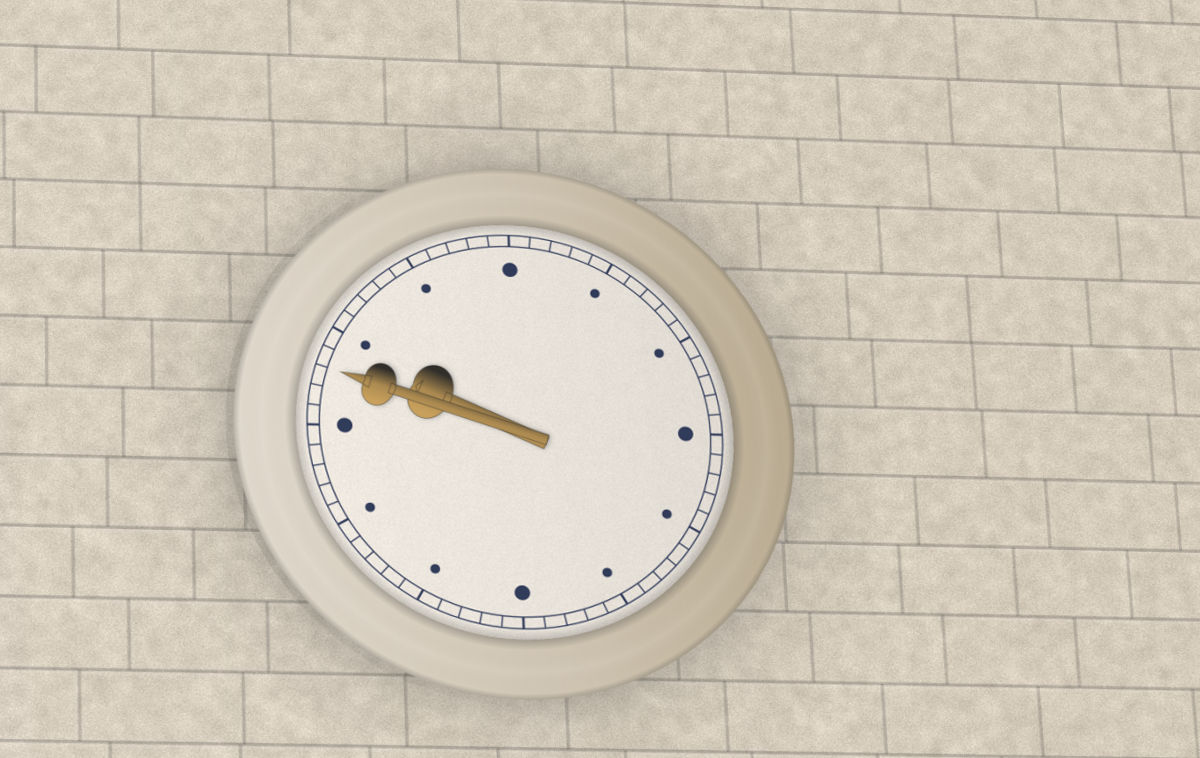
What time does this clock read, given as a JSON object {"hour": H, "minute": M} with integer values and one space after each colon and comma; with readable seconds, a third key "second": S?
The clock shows {"hour": 9, "minute": 48}
